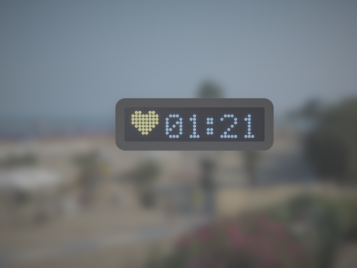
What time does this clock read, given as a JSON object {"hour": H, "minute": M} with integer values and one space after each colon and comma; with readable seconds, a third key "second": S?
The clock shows {"hour": 1, "minute": 21}
